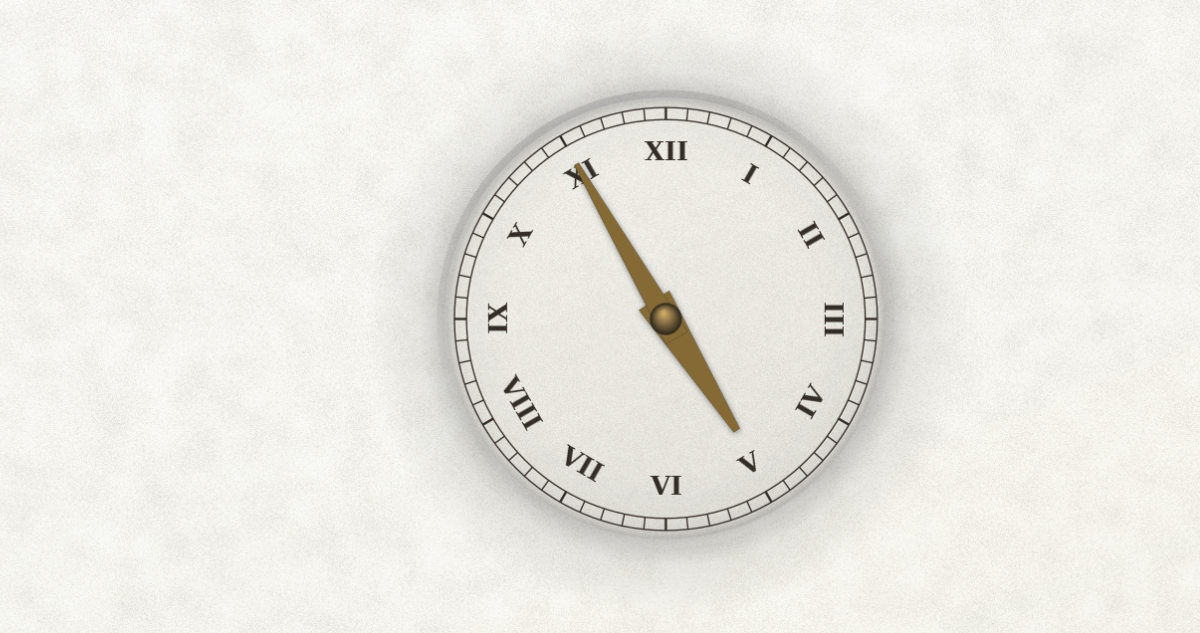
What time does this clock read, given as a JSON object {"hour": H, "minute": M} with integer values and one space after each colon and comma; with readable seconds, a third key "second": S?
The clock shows {"hour": 4, "minute": 55}
